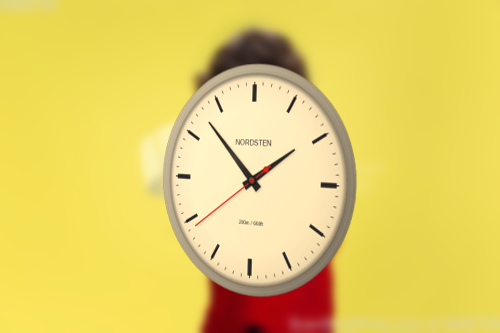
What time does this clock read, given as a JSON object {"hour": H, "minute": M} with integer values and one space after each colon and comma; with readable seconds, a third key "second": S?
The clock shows {"hour": 1, "minute": 52, "second": 39}
